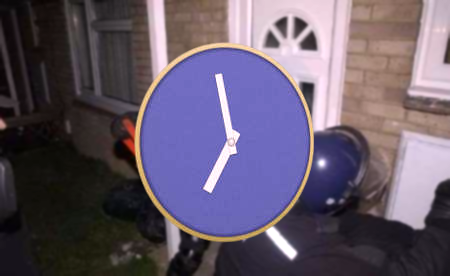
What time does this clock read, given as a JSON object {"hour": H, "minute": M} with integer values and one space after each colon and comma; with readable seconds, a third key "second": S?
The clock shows {"hour": 6, "minute": 58}
